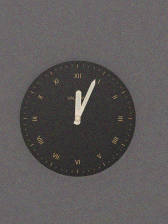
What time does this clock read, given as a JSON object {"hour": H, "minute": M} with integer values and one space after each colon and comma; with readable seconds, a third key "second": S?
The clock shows {"hour": 12, "minute": 4}
